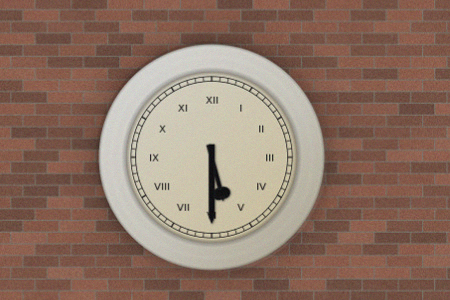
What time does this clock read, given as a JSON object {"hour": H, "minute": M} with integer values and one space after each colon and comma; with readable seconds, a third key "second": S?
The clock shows {"hour": 5, "minute": 30}
